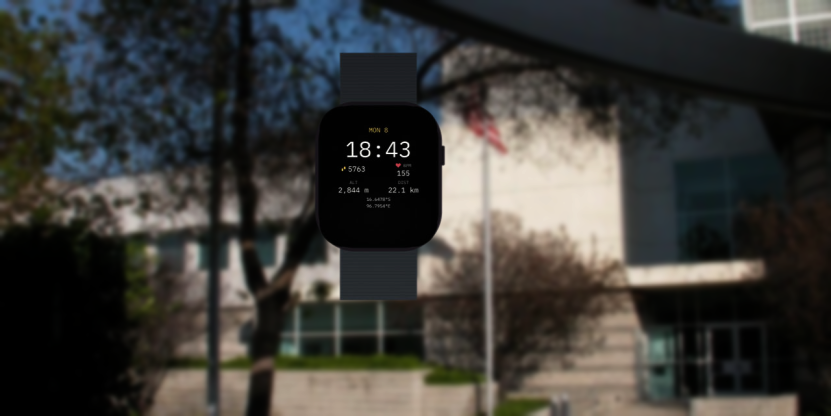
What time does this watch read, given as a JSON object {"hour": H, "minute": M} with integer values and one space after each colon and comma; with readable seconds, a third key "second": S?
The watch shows {"hour": 18, "minute": 43}
